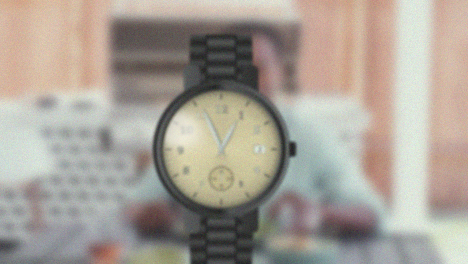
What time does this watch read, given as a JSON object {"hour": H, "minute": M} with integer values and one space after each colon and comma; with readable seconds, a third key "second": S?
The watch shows {"hour": 12, "minute": 56}
